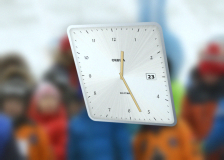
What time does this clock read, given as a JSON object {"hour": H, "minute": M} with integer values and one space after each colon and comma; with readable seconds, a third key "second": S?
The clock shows {"hour": 12, "minute": 27}
